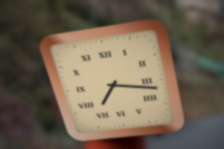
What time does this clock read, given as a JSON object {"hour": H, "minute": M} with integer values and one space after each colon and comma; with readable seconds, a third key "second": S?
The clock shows {"hour": 7, "minute": 17}
